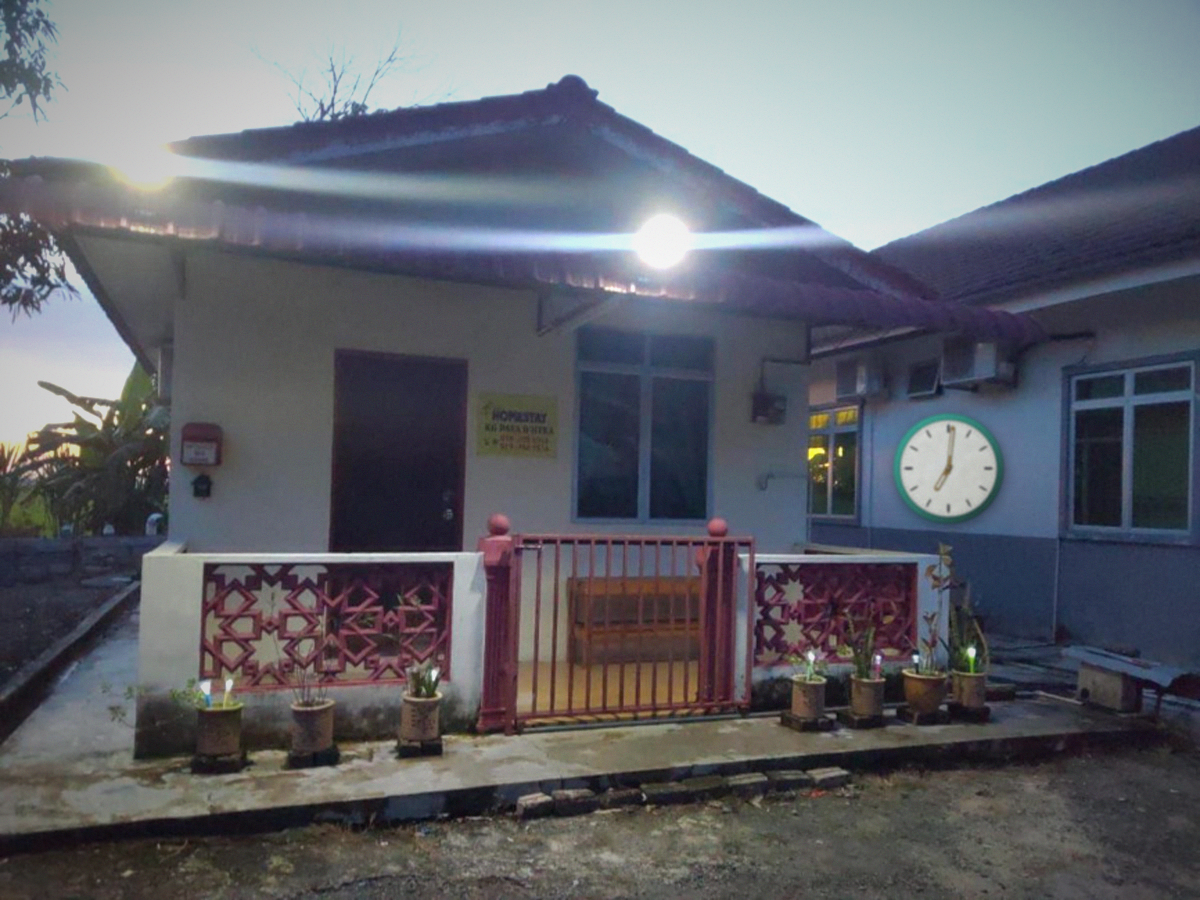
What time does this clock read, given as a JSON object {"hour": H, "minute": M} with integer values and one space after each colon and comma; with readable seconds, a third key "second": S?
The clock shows {"hour": 7, "minute": 1}
